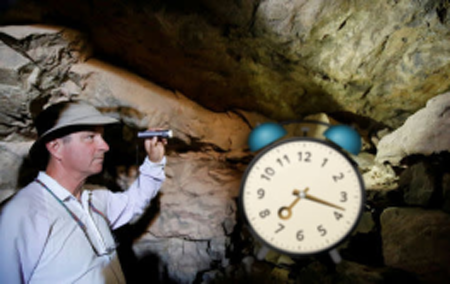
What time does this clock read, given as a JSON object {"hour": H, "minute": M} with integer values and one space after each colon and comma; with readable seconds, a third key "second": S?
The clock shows {"hour": 7, "minute": 18}
